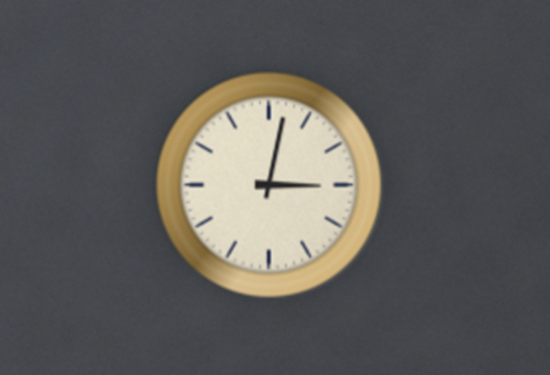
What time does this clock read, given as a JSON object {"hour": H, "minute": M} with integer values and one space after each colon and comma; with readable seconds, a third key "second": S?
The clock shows {"hour": 3, "minute": 2}
